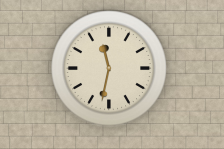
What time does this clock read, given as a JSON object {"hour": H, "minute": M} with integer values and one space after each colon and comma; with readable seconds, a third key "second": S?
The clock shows {"hour": 11, "minute": 32}
